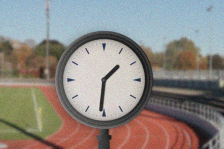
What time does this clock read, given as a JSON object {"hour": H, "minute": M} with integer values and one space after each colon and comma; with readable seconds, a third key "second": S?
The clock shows {"hour": 1, "minute": 31}
